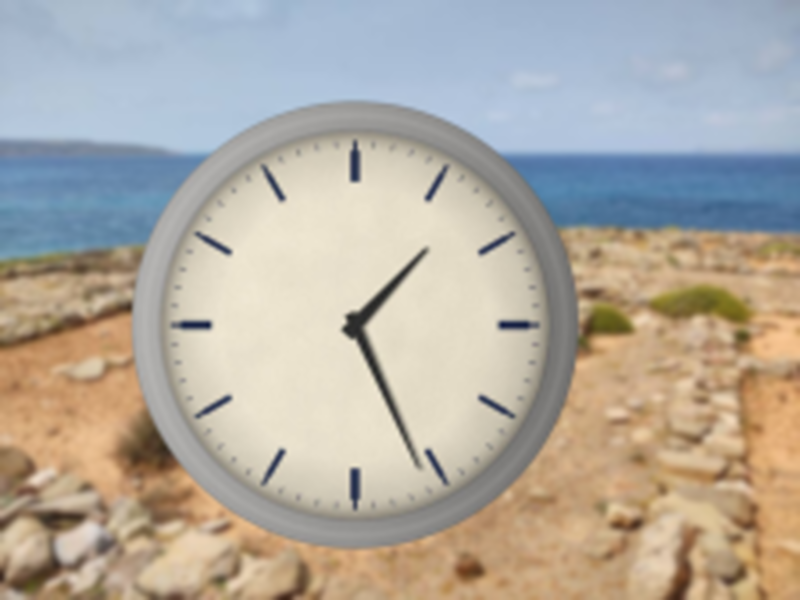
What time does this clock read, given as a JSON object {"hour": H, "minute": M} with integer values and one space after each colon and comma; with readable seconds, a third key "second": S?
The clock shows {"hour": 1, "minute": 26}
